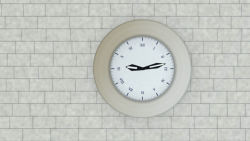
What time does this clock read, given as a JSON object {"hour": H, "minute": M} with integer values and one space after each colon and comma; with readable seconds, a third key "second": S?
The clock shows {"hour": 9, "minute": 13}
